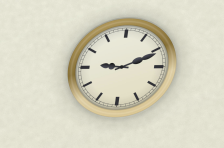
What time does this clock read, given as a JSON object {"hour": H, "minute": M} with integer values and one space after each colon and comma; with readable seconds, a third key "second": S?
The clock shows {"hour": 9, "minute": 11}
